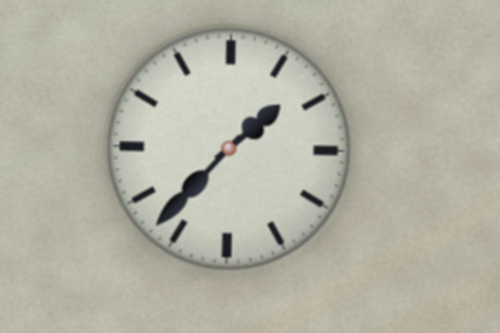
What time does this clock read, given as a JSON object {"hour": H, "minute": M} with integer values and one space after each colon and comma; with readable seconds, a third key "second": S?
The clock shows {"hour": 1, "minute": 37}
